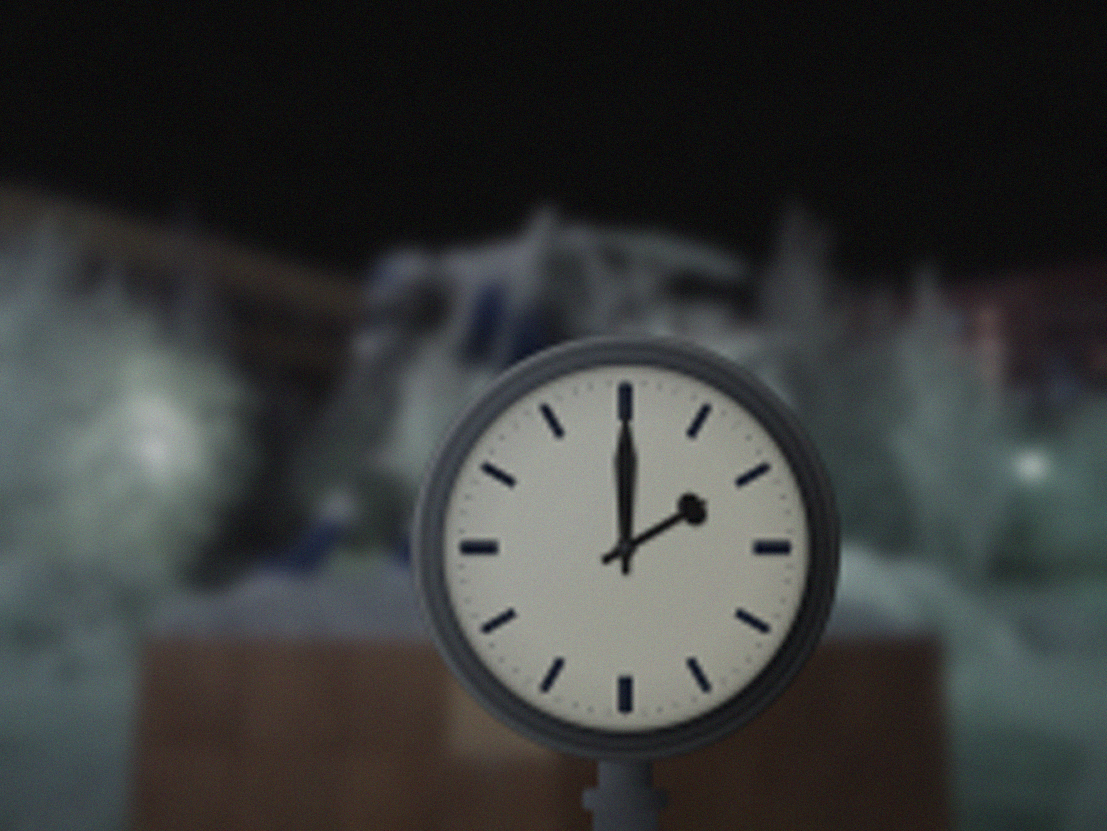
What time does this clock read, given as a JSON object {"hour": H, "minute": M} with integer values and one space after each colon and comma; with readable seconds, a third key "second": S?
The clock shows {"hour": 2, "minute": 0}
